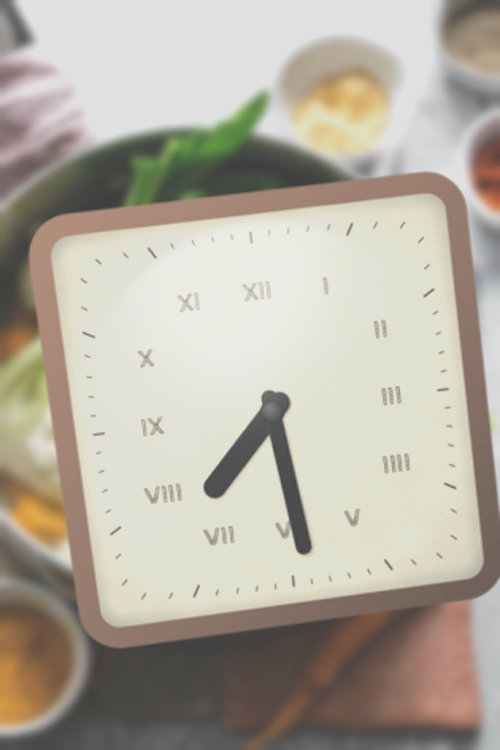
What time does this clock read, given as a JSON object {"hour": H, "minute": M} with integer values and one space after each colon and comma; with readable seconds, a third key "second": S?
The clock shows {"hour": 7, "minute": 29}
